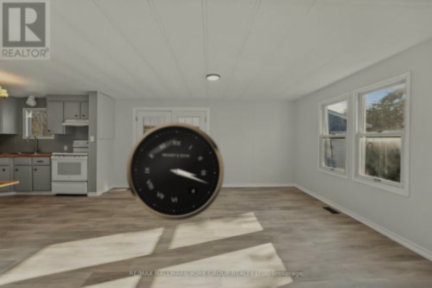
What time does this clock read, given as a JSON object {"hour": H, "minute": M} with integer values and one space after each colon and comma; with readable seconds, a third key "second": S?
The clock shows {"hour": 3, "minute": 18}
